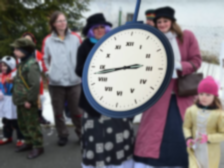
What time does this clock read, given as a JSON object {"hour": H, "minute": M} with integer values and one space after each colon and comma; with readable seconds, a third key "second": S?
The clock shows {"hour": 2, "minute": 43}
